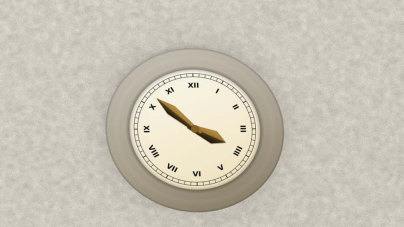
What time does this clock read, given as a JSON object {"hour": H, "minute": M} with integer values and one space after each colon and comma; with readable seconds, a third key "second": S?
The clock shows {"hour": 3, "minute": 52}
